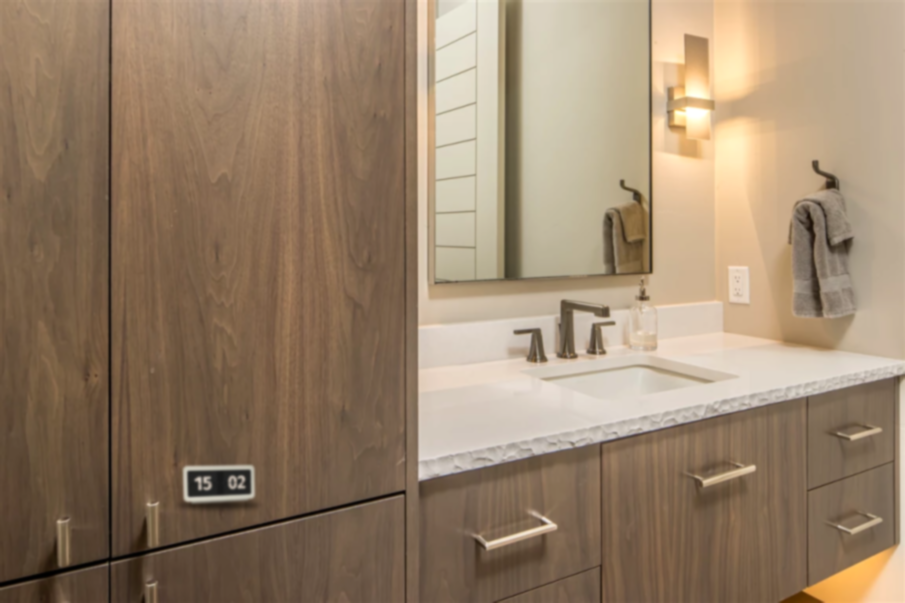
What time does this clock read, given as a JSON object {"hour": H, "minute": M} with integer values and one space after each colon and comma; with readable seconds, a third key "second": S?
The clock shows {"hour": 15, "minute": 2}
